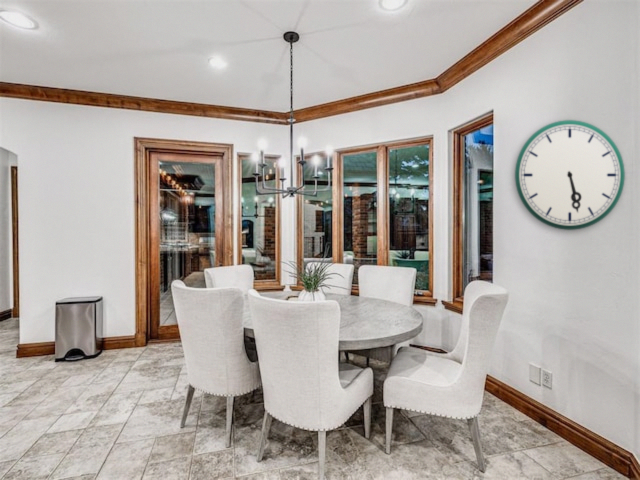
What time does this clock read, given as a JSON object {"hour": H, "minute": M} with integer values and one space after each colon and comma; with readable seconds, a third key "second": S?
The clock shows {"hour": 5, "minute": 28}
